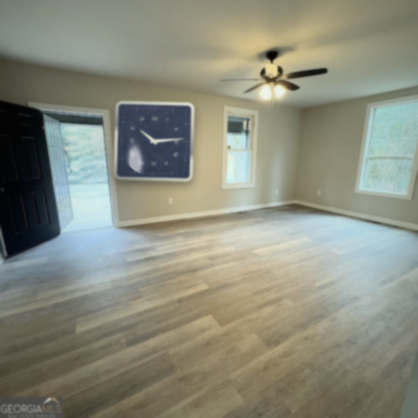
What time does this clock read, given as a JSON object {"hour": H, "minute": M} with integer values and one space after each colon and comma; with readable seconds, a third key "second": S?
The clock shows {"hour": 10, "minute": 14}
